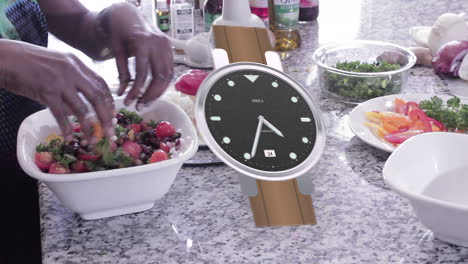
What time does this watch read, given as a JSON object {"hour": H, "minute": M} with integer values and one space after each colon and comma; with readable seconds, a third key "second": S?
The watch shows {"hour": 4, "minute": 34}
